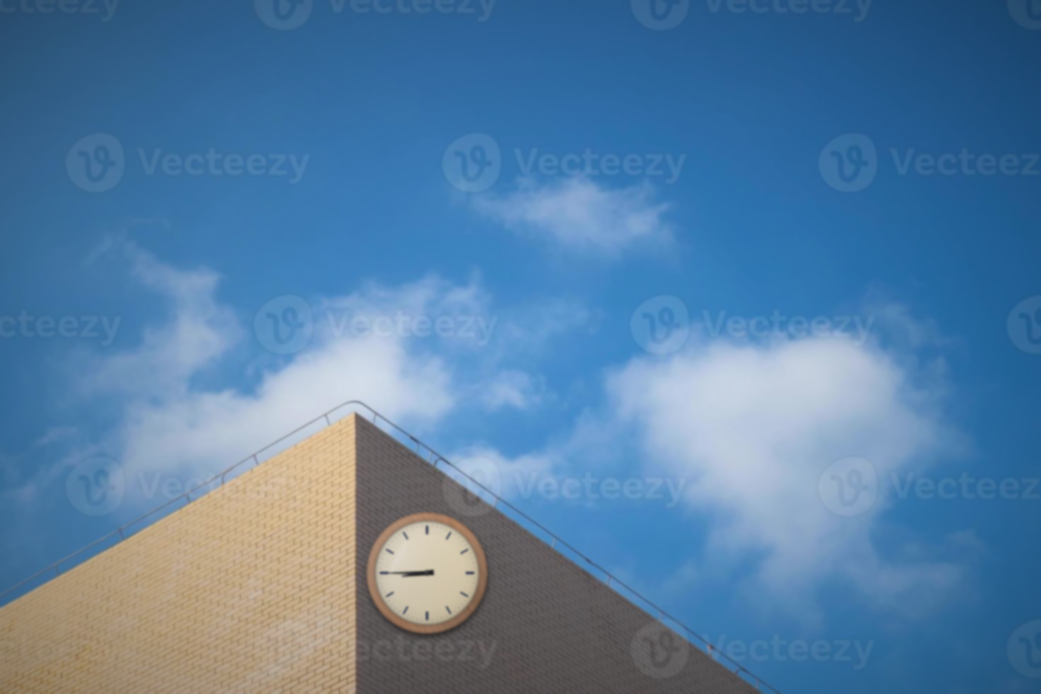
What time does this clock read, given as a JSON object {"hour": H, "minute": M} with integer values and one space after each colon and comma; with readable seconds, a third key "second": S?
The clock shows {"hour": 8, "minute": 45}
